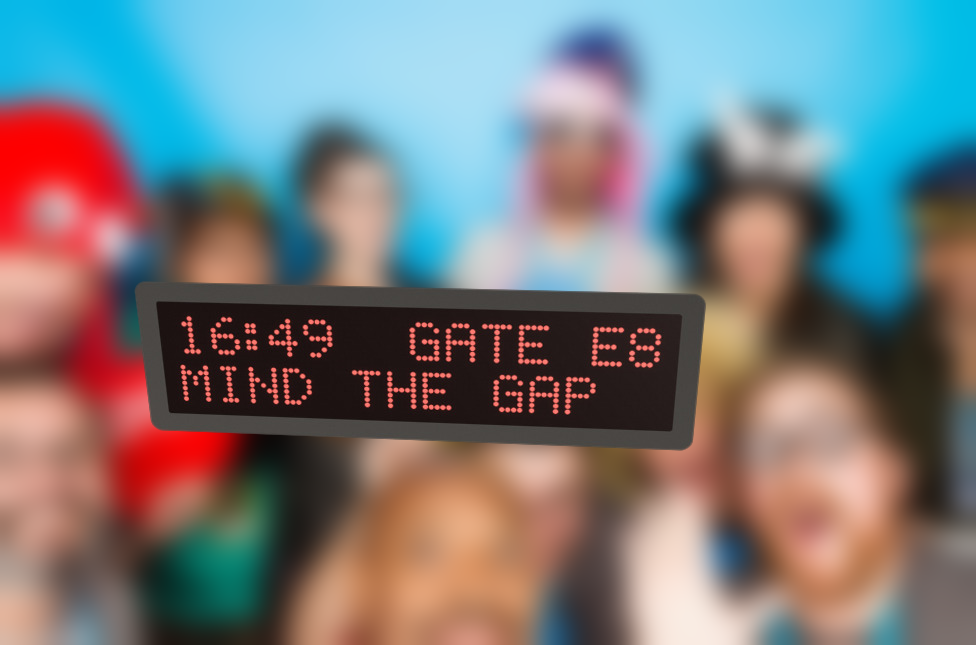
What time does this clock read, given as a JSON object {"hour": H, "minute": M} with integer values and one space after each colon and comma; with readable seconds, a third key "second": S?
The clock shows {"hour": 16, "minute": 49}
